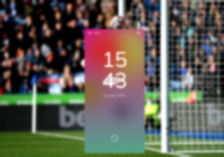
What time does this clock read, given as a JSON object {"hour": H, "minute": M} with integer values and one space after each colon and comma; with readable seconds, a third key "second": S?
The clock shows {"hour": 15, "minute": 43}
